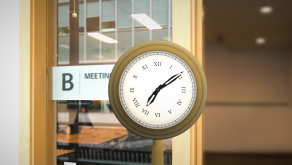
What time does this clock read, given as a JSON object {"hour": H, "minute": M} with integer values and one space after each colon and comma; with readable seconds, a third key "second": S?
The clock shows {"hour": 7, "minute": 9}
